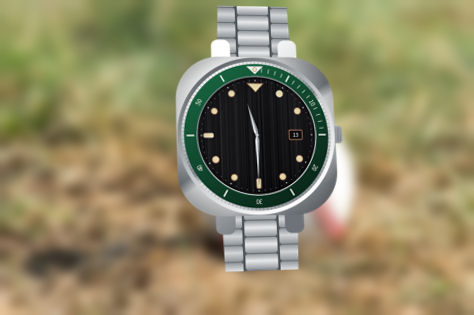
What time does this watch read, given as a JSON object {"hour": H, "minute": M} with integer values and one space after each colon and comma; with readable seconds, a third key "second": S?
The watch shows {"hour": 11, "minute": 30}
